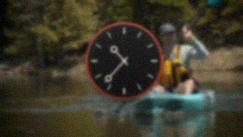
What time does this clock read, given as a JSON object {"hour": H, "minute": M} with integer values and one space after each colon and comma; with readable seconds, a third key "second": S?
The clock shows {"hour": 10, "minute": 37}
